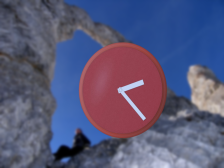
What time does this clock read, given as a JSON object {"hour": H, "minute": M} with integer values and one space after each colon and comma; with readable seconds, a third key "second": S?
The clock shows {"hour": 2, "minute": 23}
